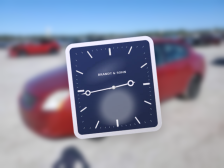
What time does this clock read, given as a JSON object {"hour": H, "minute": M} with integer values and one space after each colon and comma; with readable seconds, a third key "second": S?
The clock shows {"hour": 2, "minute": 44}
